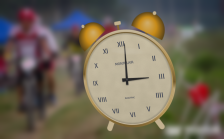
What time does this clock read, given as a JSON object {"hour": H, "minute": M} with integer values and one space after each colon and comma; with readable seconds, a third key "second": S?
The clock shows {"hour": 3, "minute": 1}
